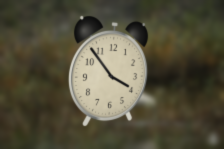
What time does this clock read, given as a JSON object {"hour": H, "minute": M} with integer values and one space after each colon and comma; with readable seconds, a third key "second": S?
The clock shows {"hour": 3, "minute": 53}
